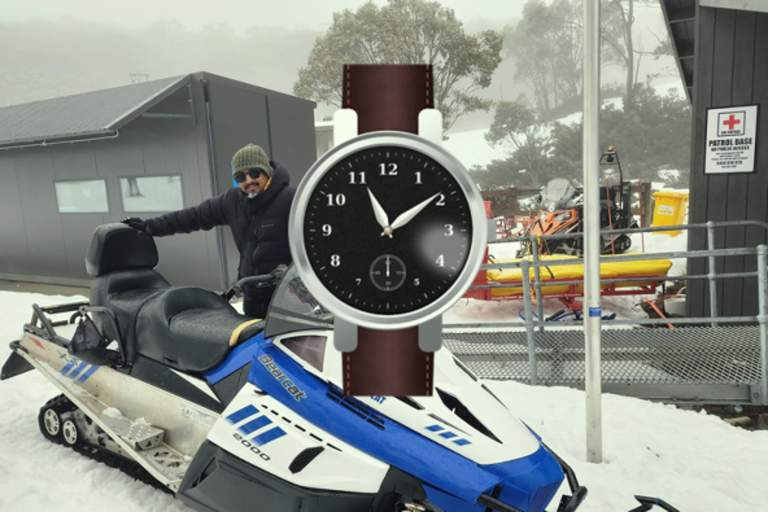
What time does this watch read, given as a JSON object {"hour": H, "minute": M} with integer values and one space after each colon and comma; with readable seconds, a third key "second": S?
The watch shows {"hour": 11, "minute": 9}
